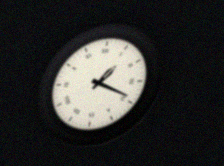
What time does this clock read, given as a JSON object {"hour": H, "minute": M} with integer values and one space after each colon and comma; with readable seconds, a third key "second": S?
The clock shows {"hour": 1, "minute": 19}
